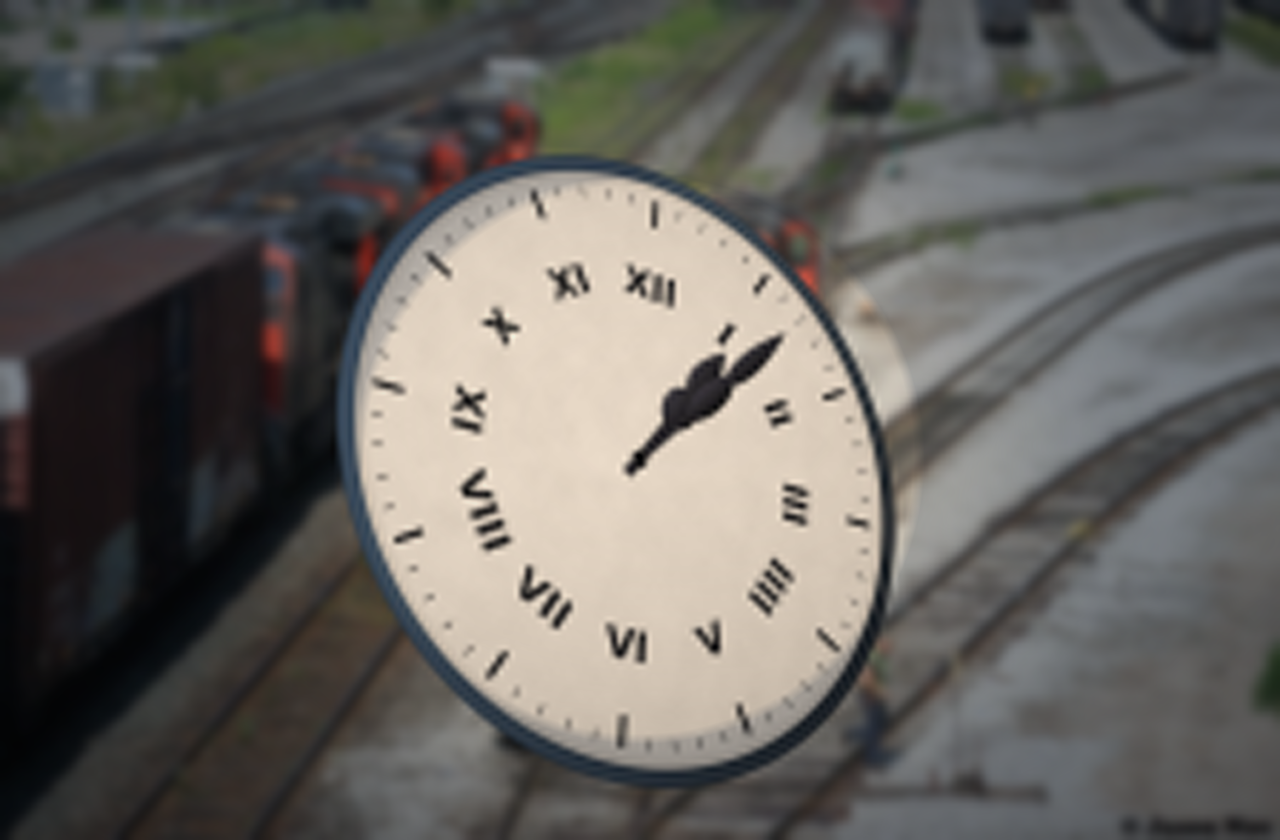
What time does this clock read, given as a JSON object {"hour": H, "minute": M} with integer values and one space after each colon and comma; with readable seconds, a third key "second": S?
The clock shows {"hour": 1, "minute": 7}
